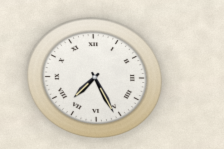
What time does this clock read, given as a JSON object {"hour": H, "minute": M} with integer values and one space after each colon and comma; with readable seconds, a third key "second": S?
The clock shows {"hour": 7, "minute": 26}
